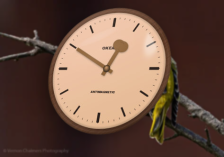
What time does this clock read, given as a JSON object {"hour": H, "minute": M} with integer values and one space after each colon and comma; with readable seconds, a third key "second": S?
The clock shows {"hour": 12, "minute": 50}
